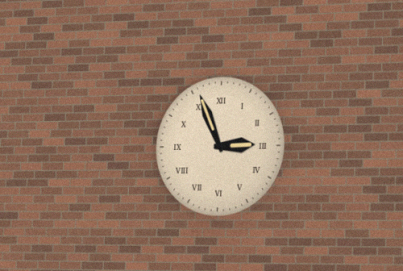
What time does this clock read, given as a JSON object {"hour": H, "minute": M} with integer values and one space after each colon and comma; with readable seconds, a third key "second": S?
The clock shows {"hour": 2, "minute": 56}
